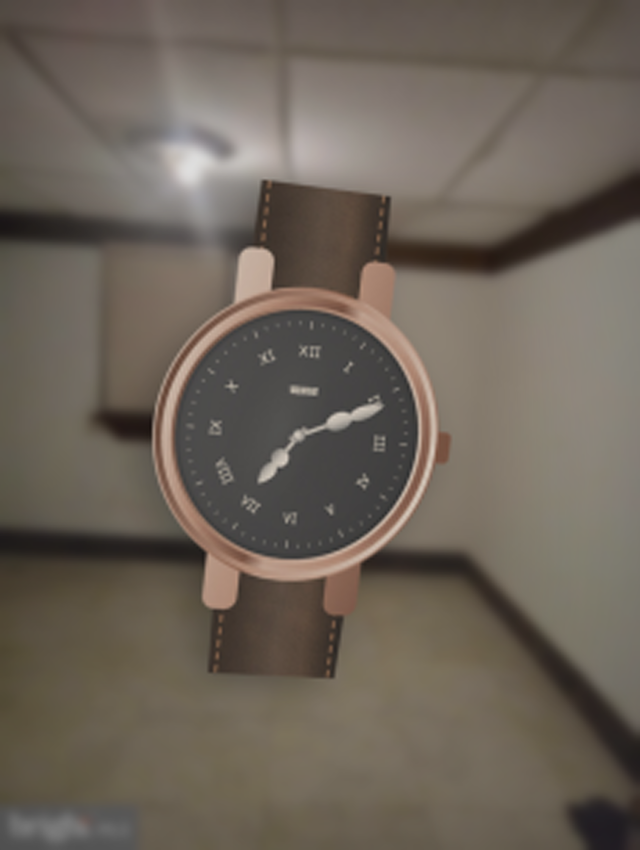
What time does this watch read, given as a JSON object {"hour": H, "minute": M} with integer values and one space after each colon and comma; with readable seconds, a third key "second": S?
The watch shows {"hour": 7, "minute": 11}
